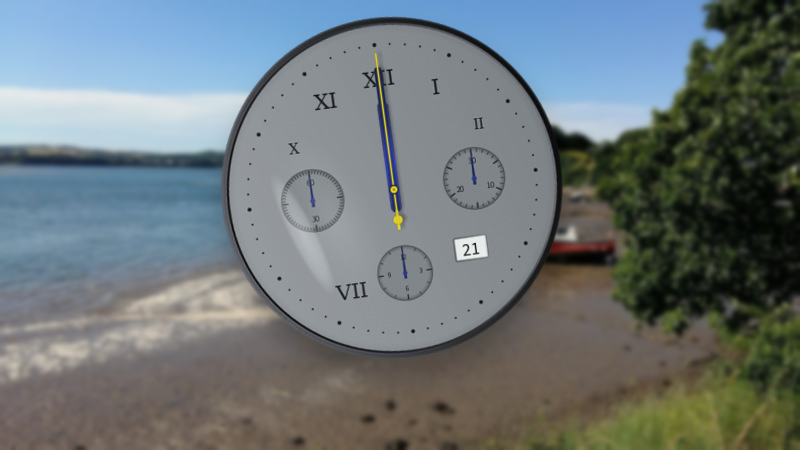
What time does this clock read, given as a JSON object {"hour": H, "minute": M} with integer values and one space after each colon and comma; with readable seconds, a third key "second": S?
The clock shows {"hour": 12, "minute": 0}
